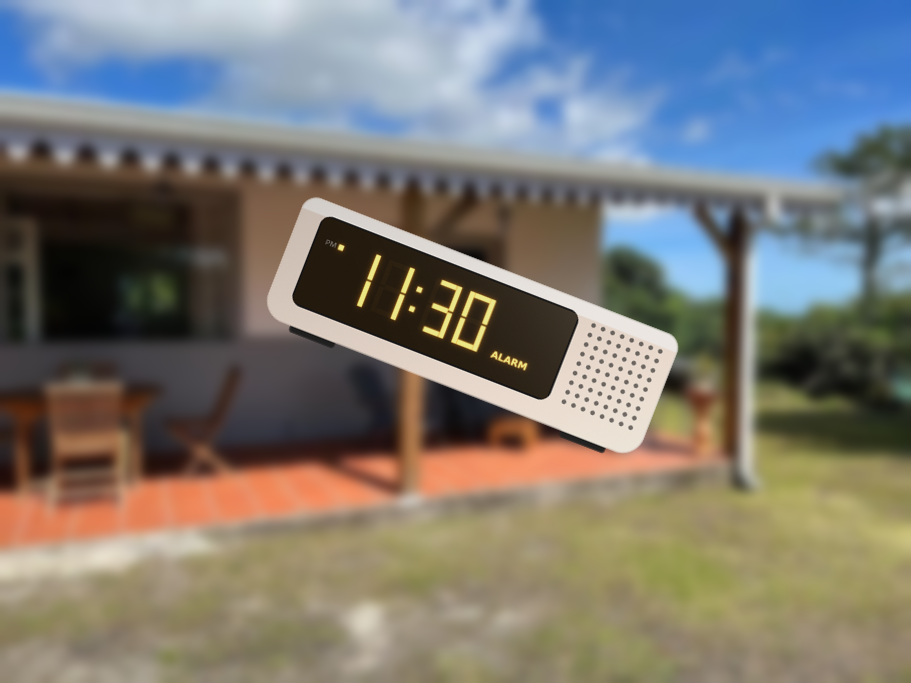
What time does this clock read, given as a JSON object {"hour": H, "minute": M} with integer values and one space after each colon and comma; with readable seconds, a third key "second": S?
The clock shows {"hour": 11, "minute": 30}
